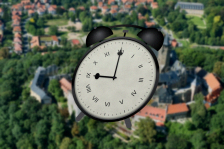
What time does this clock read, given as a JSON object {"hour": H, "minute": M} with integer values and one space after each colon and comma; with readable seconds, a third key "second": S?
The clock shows {"hour": 9, "minute": 0}
